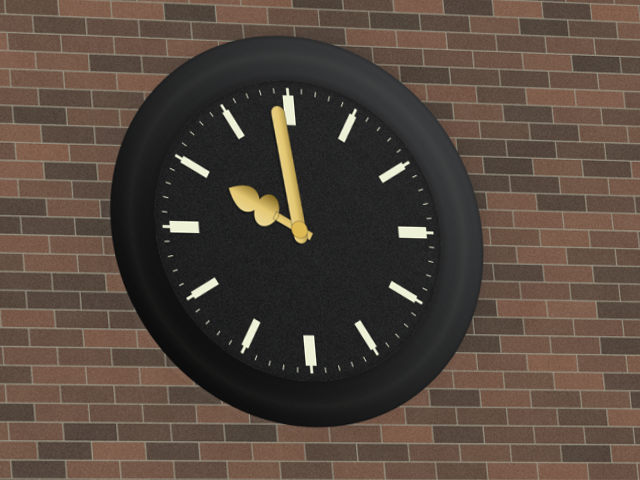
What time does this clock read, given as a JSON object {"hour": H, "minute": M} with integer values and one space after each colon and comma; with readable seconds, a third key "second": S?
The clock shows {"hour": 9, "minute": 59}
